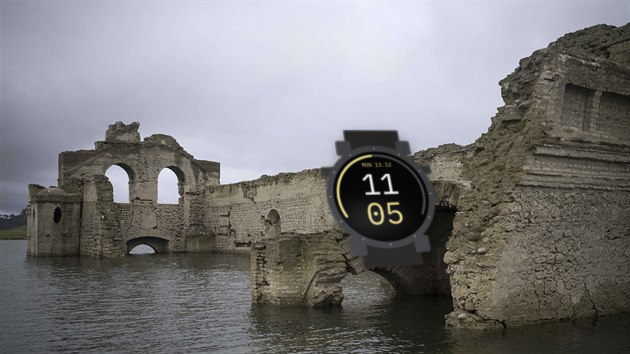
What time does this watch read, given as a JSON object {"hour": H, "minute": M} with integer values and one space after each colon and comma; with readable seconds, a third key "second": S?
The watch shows {"hour": 11, "minute": 5}
